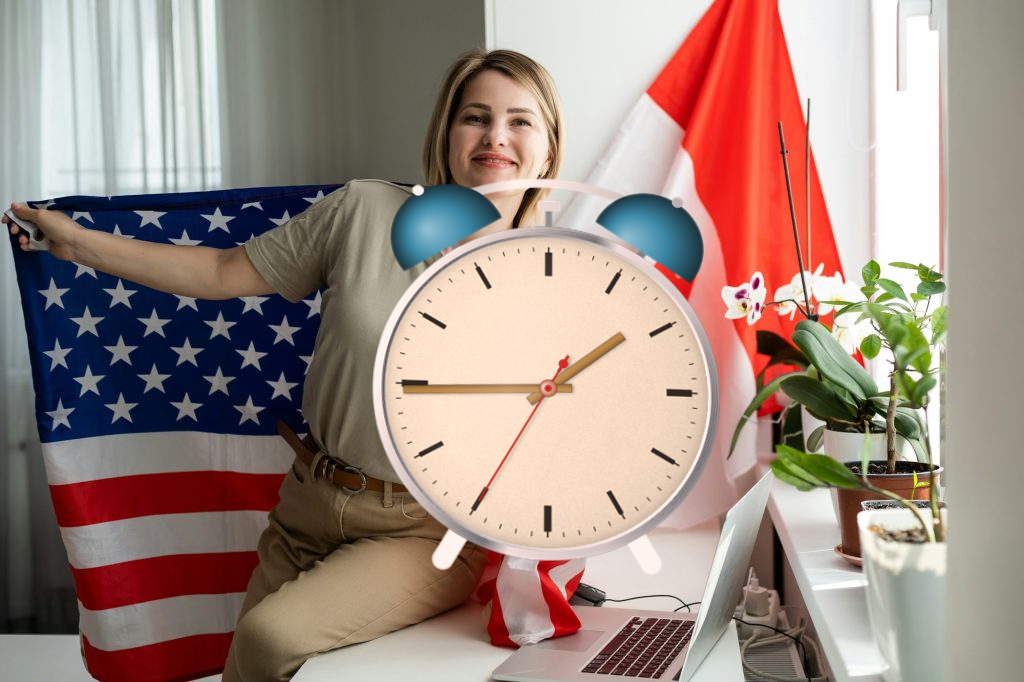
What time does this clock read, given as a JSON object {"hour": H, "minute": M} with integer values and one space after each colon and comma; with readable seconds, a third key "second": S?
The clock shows {"hour": 1, "minute": 44, "second": 35}
